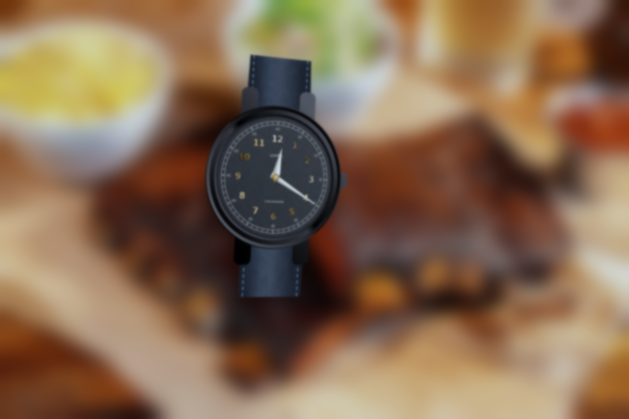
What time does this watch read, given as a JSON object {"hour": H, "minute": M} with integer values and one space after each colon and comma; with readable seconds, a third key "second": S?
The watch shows {"hour": 12, "minute": 20}
